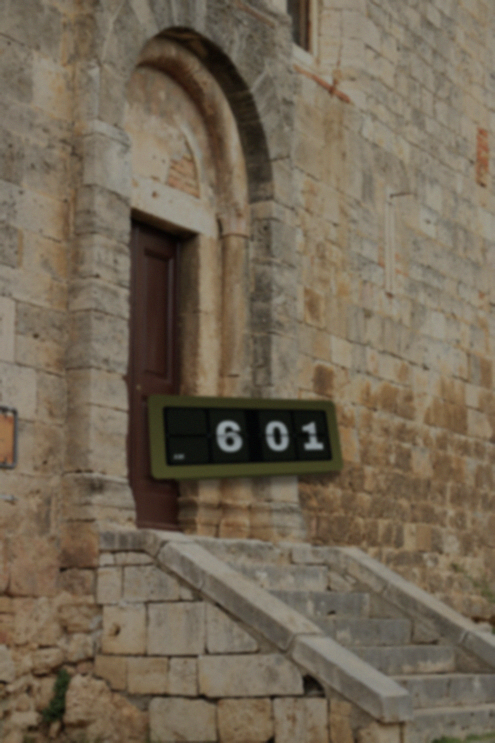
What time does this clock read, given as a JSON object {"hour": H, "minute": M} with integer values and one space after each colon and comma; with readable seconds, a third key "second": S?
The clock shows {"hour": 6, "minute": 1}
